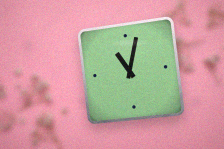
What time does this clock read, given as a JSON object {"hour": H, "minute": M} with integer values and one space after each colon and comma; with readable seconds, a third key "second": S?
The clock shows {"hour": 11, "minute": 3}
